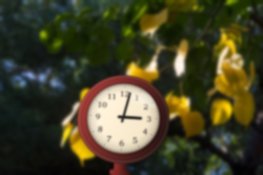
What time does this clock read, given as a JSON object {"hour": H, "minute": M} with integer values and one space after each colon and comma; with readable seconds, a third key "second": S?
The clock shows {"hour": 3, "minute": 2}
